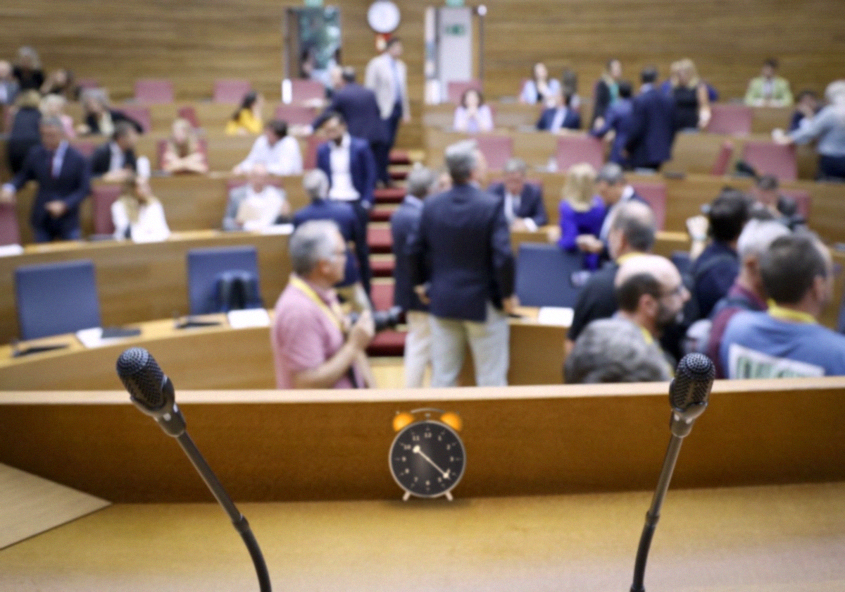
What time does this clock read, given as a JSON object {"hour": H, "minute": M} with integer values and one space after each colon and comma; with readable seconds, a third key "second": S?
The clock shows {"hour": 10, "minute": 22}
